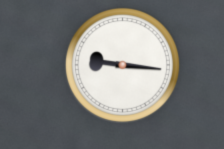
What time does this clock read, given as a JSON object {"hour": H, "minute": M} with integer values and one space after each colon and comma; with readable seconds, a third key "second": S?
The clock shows {"hour": 9, "minute": 16}
